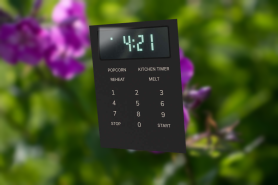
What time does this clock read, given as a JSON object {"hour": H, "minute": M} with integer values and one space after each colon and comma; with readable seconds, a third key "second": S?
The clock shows {"hour": 4, "minute": 21}
